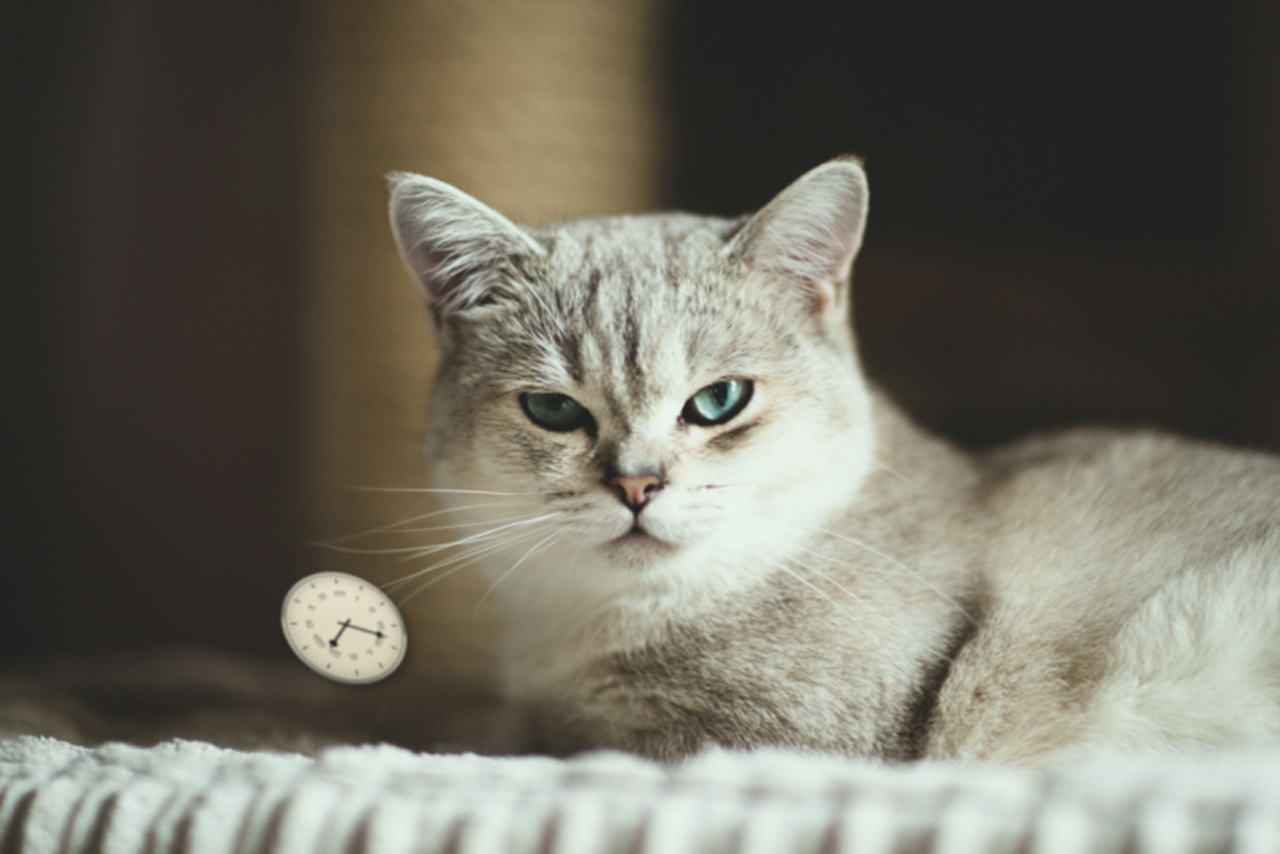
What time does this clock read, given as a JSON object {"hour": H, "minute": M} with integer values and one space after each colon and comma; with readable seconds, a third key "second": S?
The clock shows {"hour": 7, "minute": 18}
